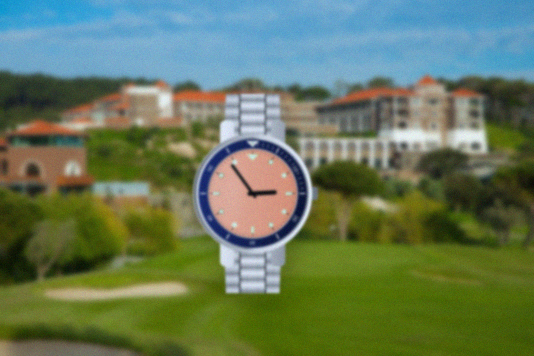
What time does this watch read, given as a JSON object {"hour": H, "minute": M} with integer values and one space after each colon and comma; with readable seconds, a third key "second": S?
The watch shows {"hour": 2, "minute": 54}
